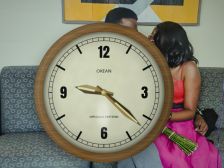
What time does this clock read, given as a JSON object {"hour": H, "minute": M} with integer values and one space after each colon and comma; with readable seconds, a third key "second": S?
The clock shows {"hour": 9, "minute": 22}
